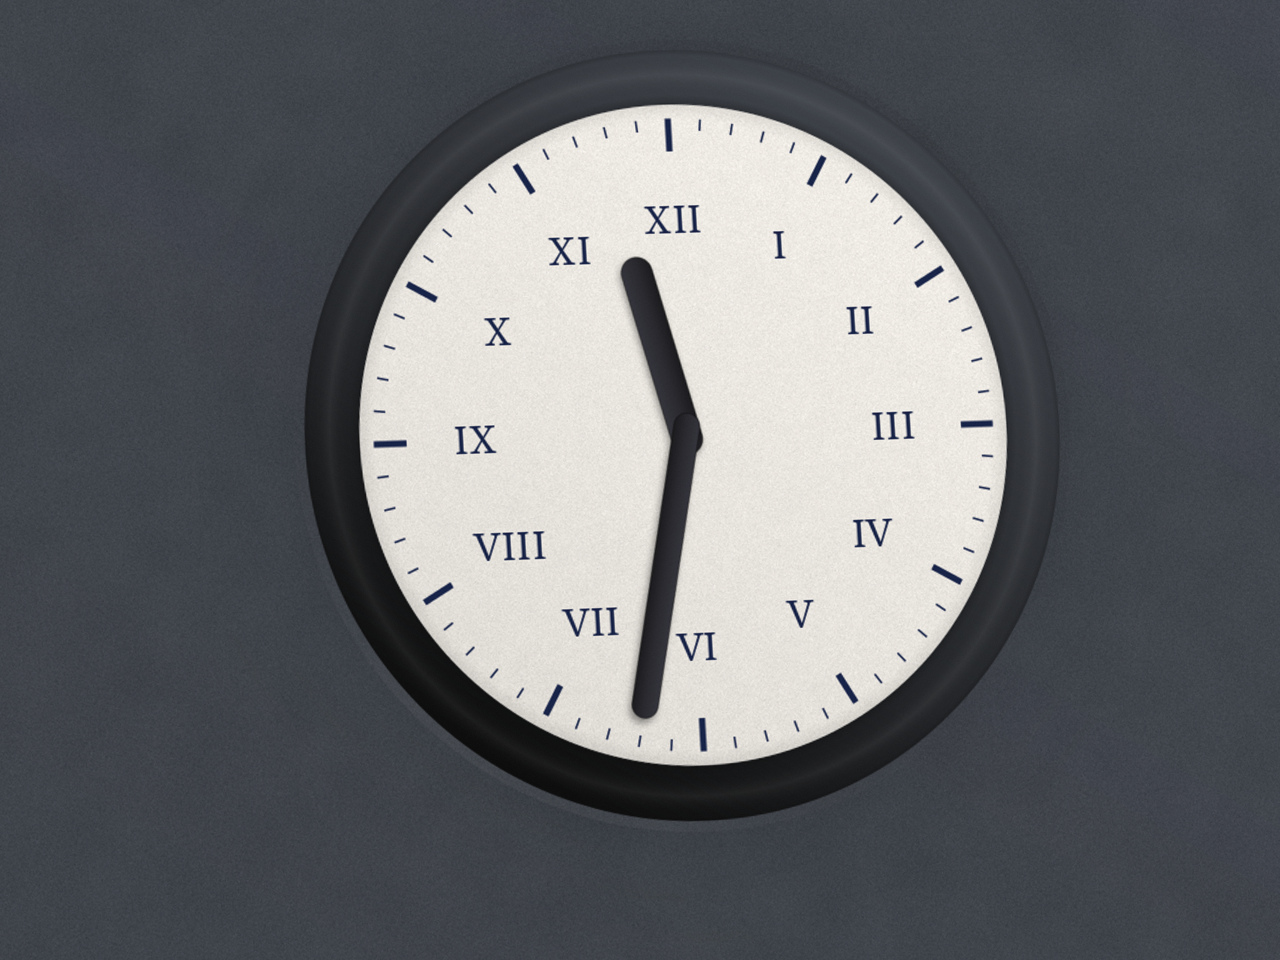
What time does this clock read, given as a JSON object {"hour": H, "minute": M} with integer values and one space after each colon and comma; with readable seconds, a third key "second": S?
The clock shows {"hour": 11, "minute": 32}
